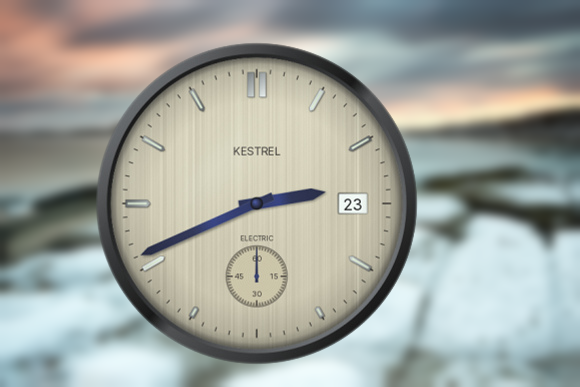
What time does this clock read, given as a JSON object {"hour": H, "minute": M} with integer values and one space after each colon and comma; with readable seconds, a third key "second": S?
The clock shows {"hour": 2, "minute": 41}
